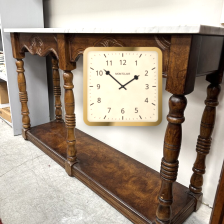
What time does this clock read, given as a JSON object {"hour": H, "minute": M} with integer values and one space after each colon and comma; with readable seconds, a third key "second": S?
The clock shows {"hour": 1, "minute": 52}
